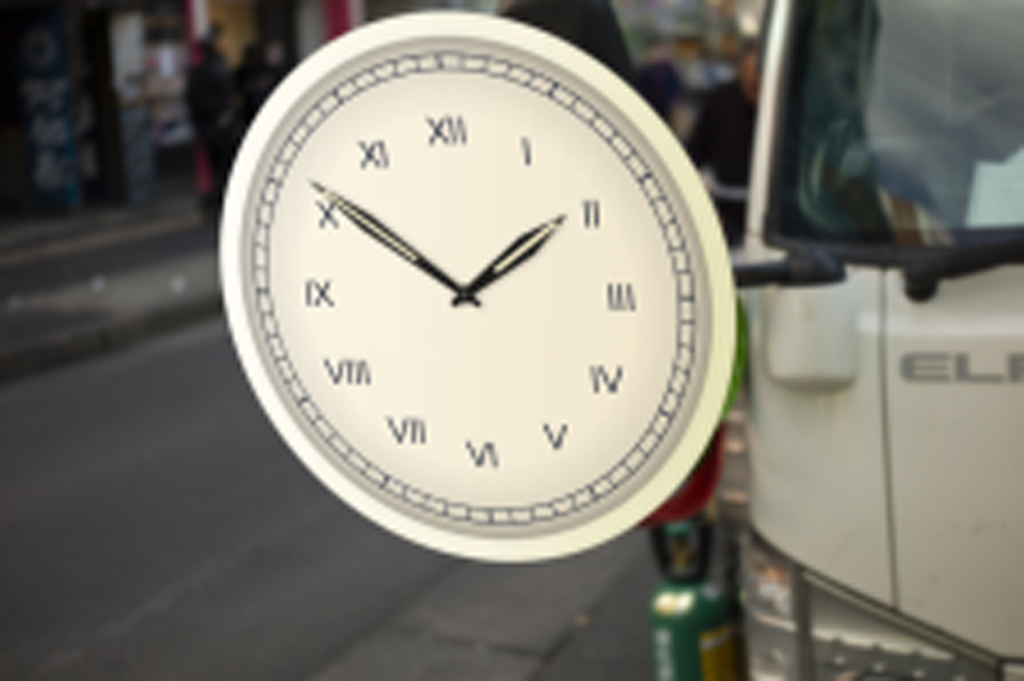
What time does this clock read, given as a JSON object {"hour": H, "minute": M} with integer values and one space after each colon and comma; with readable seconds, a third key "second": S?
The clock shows {"hour": 1, "minute": 51}
